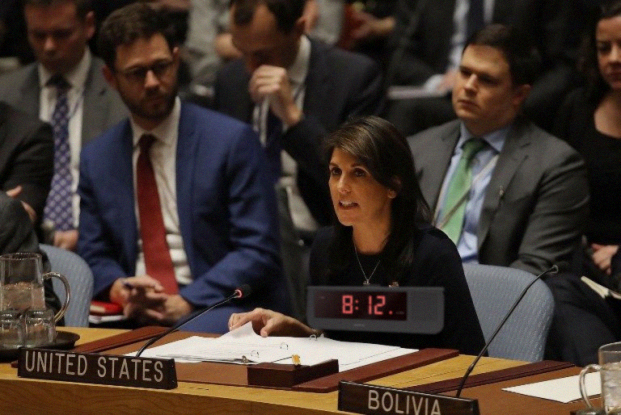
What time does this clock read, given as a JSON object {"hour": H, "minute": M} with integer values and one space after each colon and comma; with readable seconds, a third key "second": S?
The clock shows {"hour": 8, "minute": 12}
